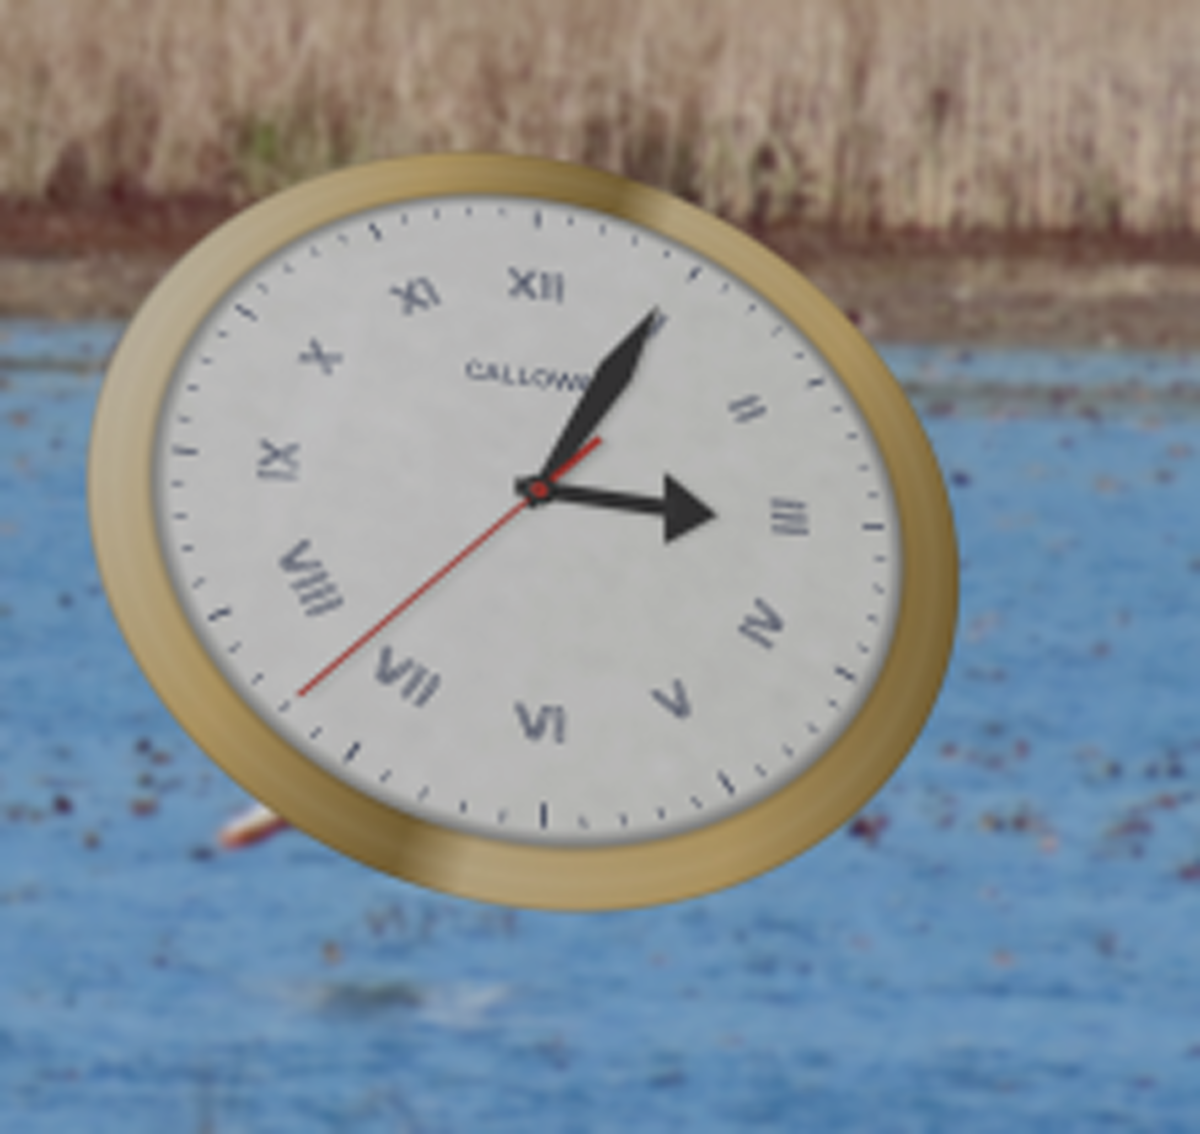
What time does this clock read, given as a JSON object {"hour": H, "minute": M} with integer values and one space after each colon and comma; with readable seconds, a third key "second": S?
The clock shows {"hour": 3, "minute": 4, "second": 37}
